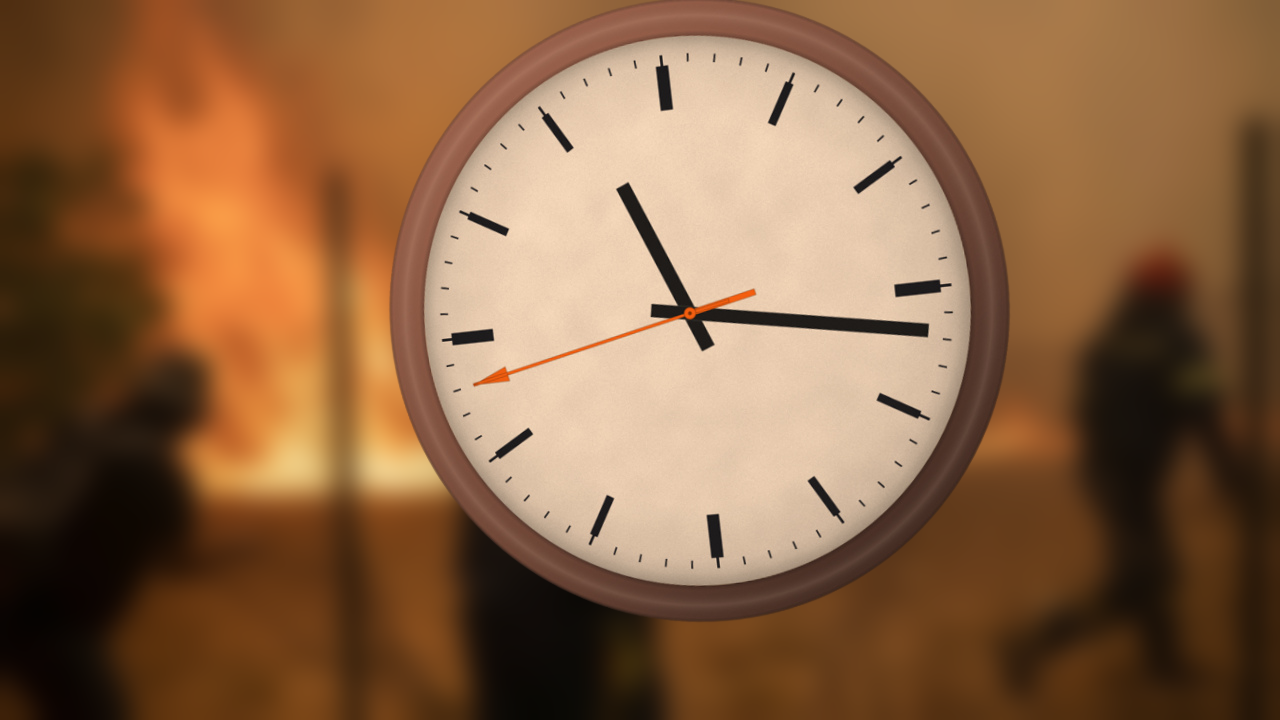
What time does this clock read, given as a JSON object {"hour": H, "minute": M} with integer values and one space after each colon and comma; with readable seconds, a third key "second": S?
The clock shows {"hour": 11, "minute": 16, "second": 43}
